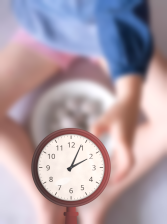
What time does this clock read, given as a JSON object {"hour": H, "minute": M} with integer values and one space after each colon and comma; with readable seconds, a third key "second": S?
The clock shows {"hour": 2, "minute": 4}
